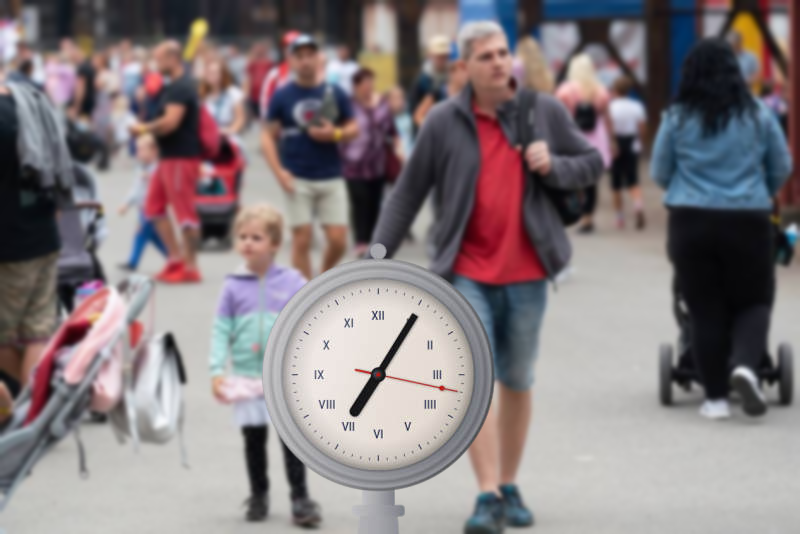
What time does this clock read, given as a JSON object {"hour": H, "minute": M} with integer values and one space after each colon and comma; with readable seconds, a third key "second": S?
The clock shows {"hour": 7, "minute": 5, "second": 17}
